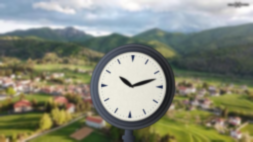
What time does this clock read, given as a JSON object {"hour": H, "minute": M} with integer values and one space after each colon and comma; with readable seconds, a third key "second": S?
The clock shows {"hour": 10, "minute": 12}
